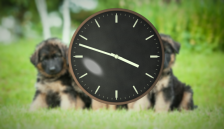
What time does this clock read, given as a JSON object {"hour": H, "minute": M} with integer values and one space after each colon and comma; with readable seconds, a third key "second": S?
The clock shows {"hour": 3, "minute": 48}
